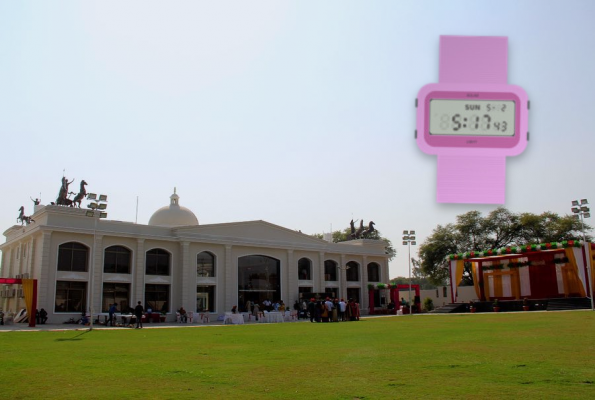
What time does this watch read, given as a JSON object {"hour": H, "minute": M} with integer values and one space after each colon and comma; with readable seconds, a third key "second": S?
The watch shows {"hour": 5, "minute": 17, "second": 43}
